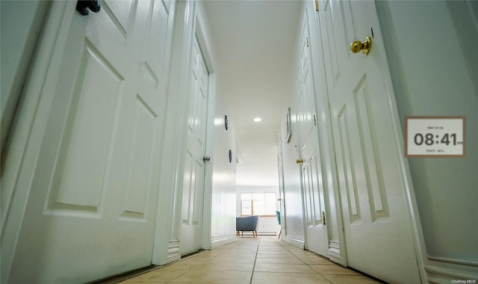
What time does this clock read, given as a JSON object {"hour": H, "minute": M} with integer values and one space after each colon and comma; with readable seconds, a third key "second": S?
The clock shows {"hour": 8, "minute": 41}
